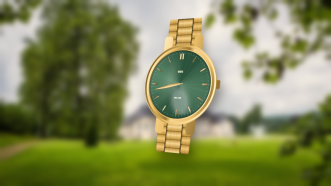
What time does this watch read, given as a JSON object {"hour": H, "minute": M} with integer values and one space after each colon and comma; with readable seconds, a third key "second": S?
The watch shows {"hour": 8, "minute": 43}
